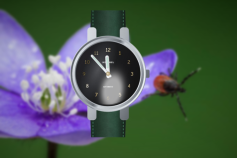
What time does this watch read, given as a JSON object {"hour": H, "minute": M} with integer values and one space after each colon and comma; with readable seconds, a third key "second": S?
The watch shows {"hour": 11, "minute": 53}
